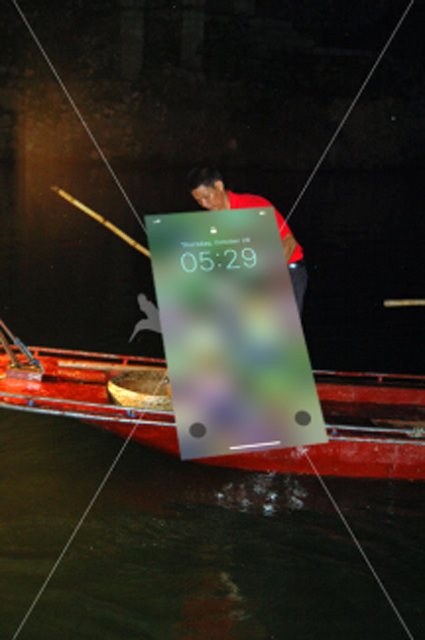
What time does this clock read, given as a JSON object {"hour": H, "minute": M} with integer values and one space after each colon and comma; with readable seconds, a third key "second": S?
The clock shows {"hour": 5, "minute": 29}
